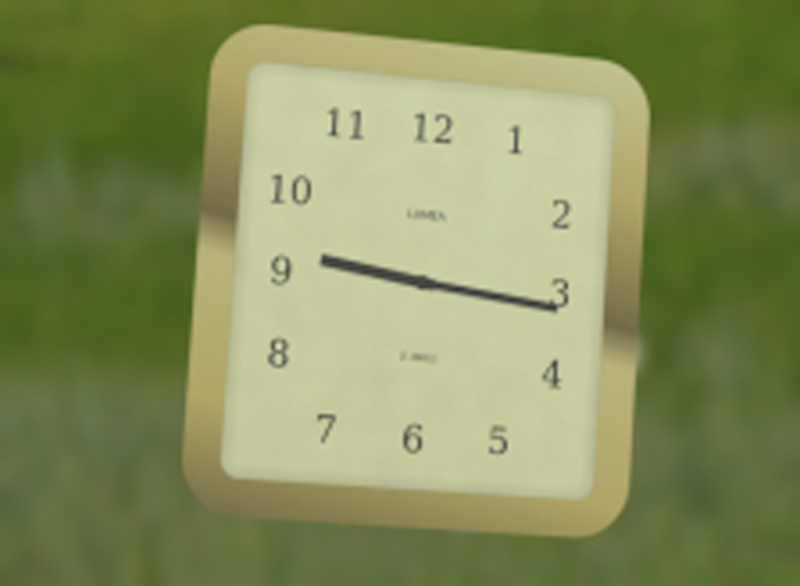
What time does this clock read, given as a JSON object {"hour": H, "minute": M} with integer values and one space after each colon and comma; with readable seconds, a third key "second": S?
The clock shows {"hour": 9, "minute": 16}
